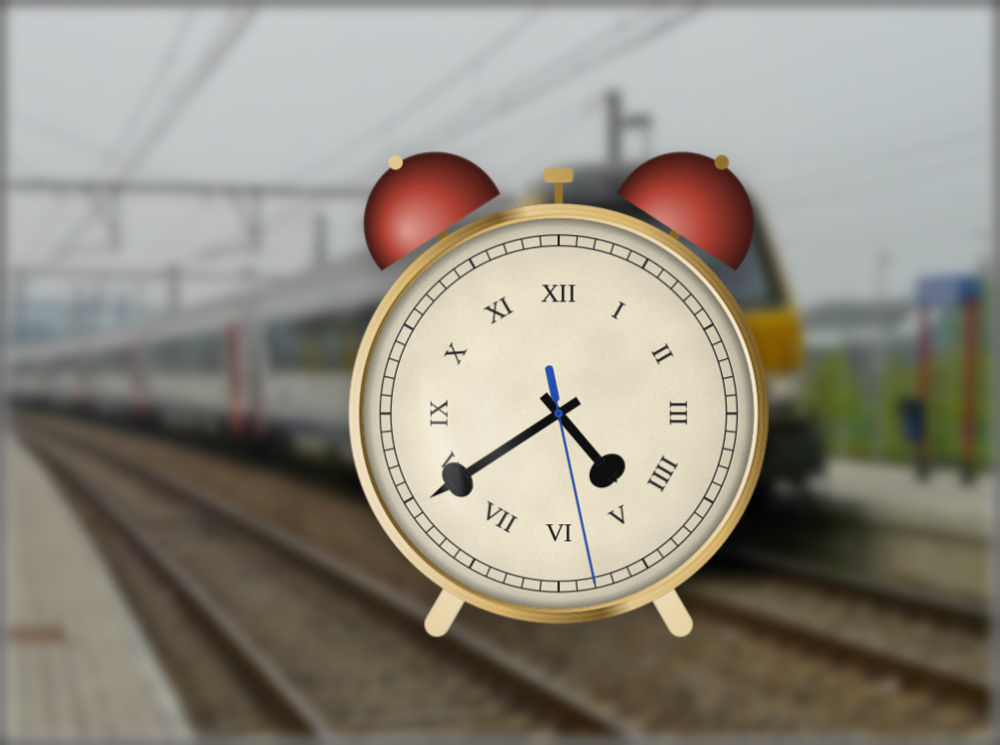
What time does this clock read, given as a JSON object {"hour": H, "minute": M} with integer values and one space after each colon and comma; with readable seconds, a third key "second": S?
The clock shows {"hour": 4, "minute": 39, "second": 28}
